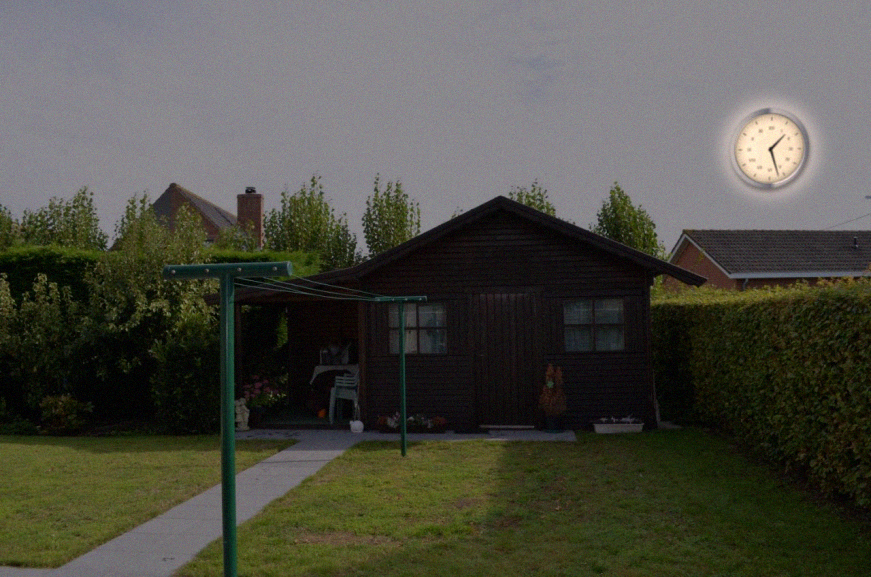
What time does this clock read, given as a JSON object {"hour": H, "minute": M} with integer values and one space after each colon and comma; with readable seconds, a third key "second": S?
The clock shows {"hour": 1, "minute": 27}
